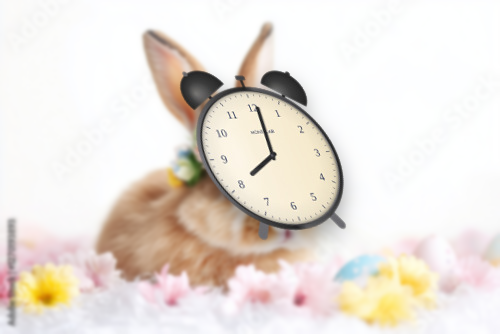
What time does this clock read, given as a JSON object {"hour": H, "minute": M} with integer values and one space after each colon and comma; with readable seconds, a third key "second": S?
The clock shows {"hour": 8, "minute": 1}
